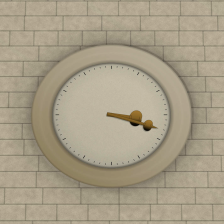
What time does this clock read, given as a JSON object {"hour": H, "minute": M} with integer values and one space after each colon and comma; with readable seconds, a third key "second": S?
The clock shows {"hour": 3, "minute": 18}
